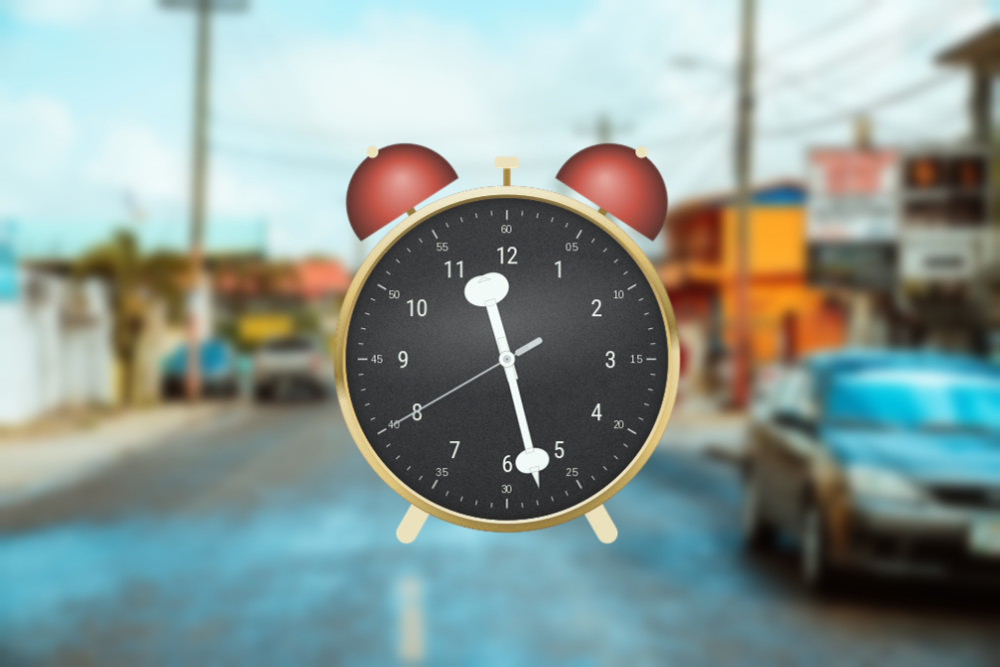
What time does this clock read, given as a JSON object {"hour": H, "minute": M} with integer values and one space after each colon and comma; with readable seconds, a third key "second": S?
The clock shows {"hour": 11, "minute": 27, "second": 40}
